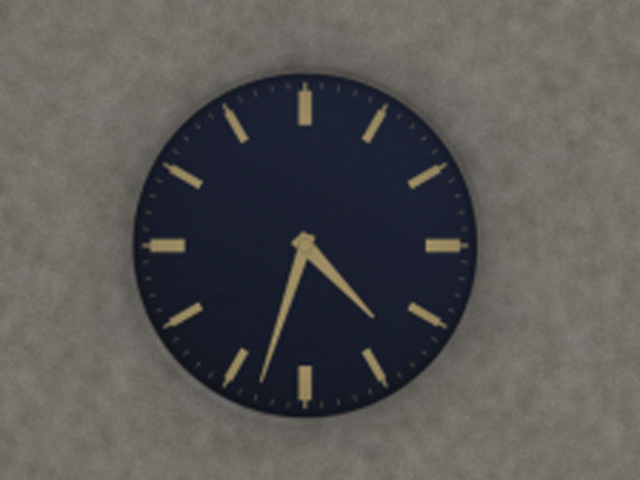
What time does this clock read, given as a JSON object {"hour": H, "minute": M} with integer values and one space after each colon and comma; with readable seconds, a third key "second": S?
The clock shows {"hour": 4, "minute": 33}
